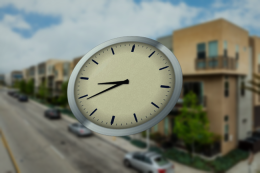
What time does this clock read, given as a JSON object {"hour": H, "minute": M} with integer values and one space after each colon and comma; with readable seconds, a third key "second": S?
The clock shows {"hour": 8, "minute": 39}
